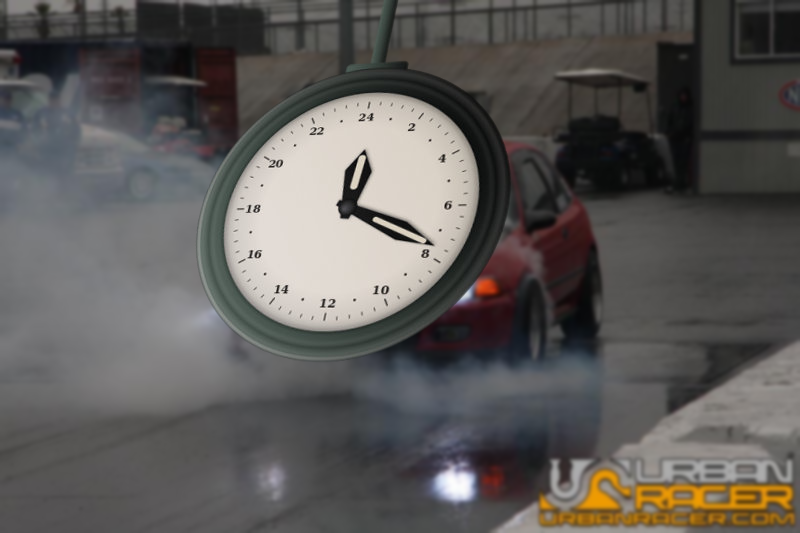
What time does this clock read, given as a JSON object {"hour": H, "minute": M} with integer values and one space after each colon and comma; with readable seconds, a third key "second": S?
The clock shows {"hour": 0, "minute": 19}
